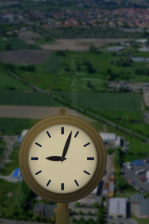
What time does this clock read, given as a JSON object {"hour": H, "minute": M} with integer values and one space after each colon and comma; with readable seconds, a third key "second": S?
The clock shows {"hour": 9, "minute": 3}
